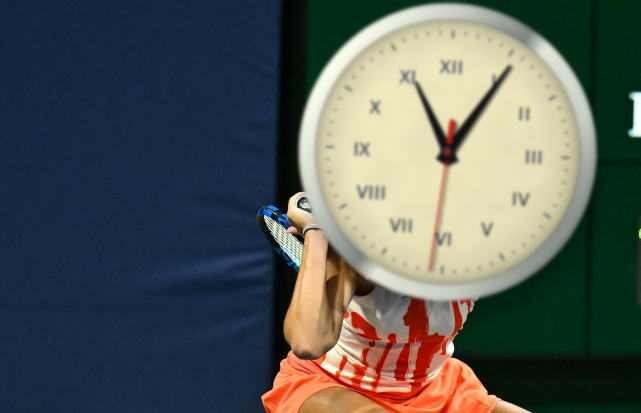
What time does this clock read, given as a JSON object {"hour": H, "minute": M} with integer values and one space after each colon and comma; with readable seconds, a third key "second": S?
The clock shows {"hour": 11, "minute": 5, "second": 31}
